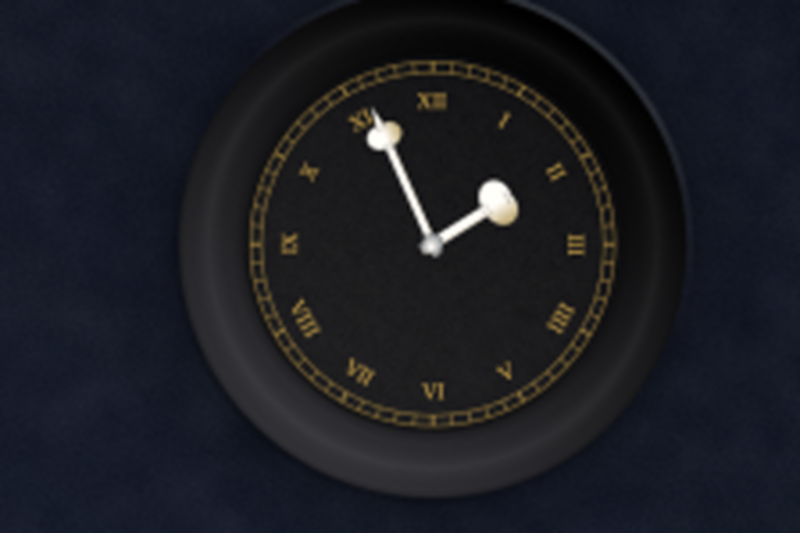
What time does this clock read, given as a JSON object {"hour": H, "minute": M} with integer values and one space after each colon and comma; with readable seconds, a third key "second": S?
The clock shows {"hour": 1, "minute": 56}
